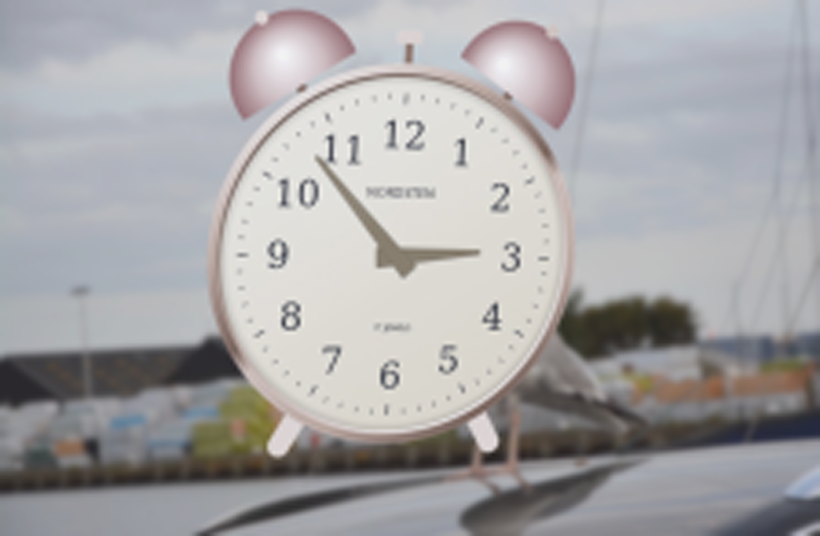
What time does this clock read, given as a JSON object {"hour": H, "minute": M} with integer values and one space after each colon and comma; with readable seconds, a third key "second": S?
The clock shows {"hour": 2, "minute": 53}
